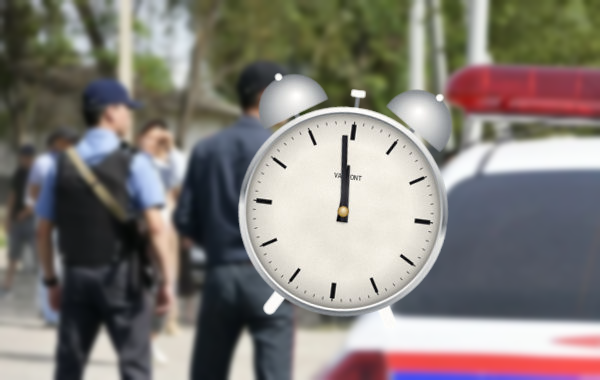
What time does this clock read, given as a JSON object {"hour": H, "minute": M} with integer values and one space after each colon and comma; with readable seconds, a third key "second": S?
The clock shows {"hour": 11, "minute": 59}
